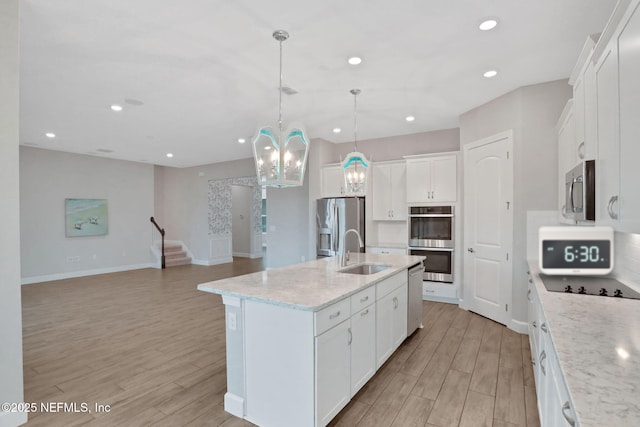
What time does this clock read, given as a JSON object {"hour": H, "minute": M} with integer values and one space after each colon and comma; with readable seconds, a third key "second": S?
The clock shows {"hour": 6, "minute": 30}
